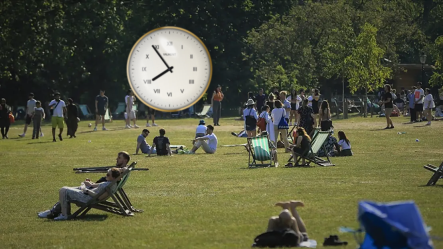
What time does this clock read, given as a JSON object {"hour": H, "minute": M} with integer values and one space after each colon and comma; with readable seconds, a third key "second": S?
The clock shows {"hour": 7, "minute": 54}
